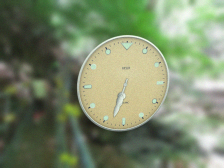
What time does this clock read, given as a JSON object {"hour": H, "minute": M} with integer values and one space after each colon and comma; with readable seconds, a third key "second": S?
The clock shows {"hour": 6, "minute": 33}
